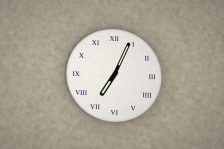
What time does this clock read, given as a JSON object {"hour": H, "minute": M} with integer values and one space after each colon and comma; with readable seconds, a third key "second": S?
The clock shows {"hour": 7, "minute": 4}
